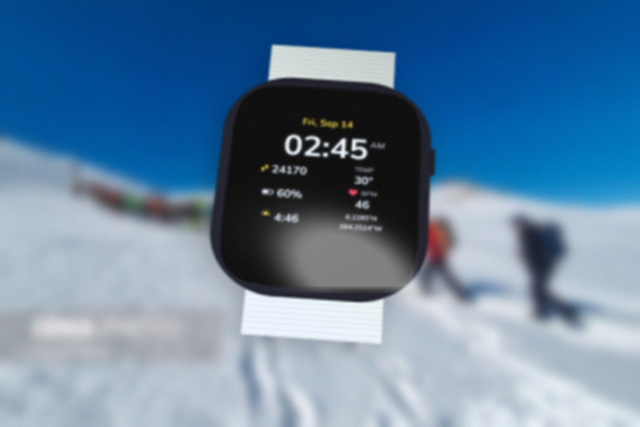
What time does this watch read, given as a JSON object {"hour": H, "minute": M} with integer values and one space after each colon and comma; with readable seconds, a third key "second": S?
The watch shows {"hour": 2, "minute": 45}
